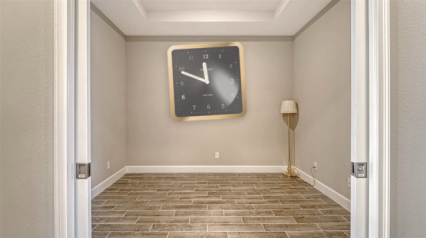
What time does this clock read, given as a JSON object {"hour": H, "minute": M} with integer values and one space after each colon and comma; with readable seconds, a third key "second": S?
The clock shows {"hour": 11, "minute": 49}
